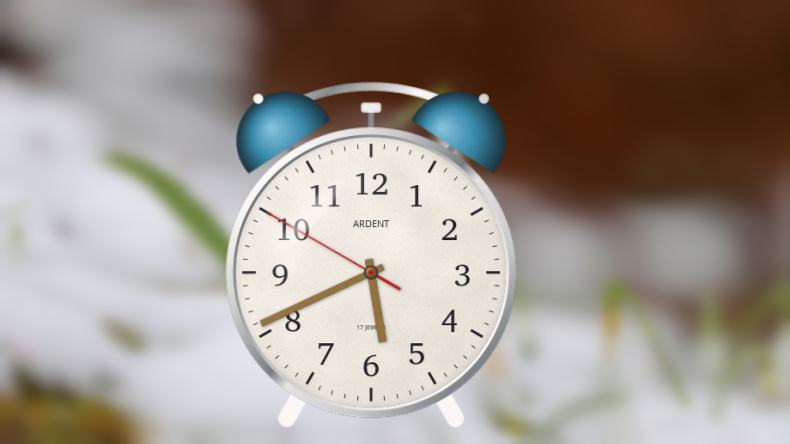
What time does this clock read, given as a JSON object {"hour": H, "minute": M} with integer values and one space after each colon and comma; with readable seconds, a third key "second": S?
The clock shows {"hour": 5, "minute": 40, "second": 50}
